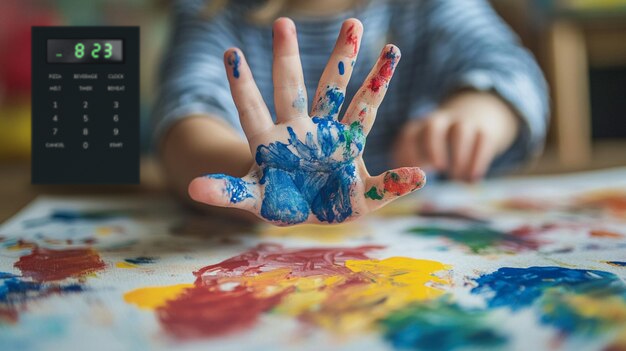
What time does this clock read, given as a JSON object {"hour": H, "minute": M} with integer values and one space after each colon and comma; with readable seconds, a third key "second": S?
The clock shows {"hour": 8, "minute": 23}
